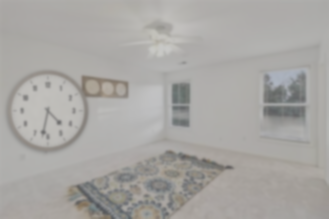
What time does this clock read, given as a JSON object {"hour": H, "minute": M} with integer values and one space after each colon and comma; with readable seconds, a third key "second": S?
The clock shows {"hour": 4, "minute": 32}
